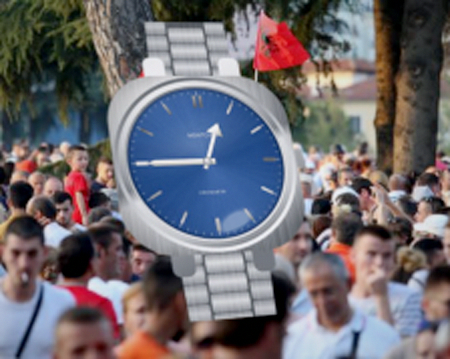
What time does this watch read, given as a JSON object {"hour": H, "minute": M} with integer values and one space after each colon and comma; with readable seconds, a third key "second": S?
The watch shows {"hour": 12, "minute": 45}
